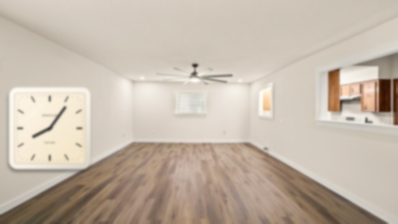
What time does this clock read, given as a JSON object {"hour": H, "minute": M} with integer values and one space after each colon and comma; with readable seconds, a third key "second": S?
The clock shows {"hour": 8, "minute": 6}
